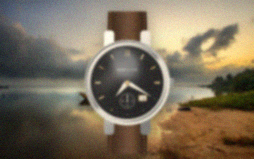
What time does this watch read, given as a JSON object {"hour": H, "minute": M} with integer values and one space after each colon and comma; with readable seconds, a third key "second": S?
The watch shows {"hour": 7, "minute": 20}
